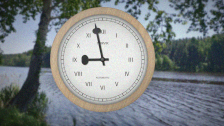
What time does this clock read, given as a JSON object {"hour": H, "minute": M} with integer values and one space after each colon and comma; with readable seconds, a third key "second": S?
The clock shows {"hour": 8, "minute": 58}
